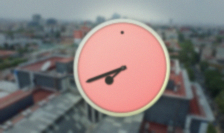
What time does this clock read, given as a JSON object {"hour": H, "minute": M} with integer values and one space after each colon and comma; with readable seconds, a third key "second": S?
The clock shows {"hour": 7, "minute": 42}
